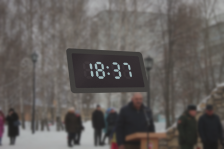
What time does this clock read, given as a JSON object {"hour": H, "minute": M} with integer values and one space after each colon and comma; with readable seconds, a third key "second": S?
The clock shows {"hour": 18, "minute": 37}
